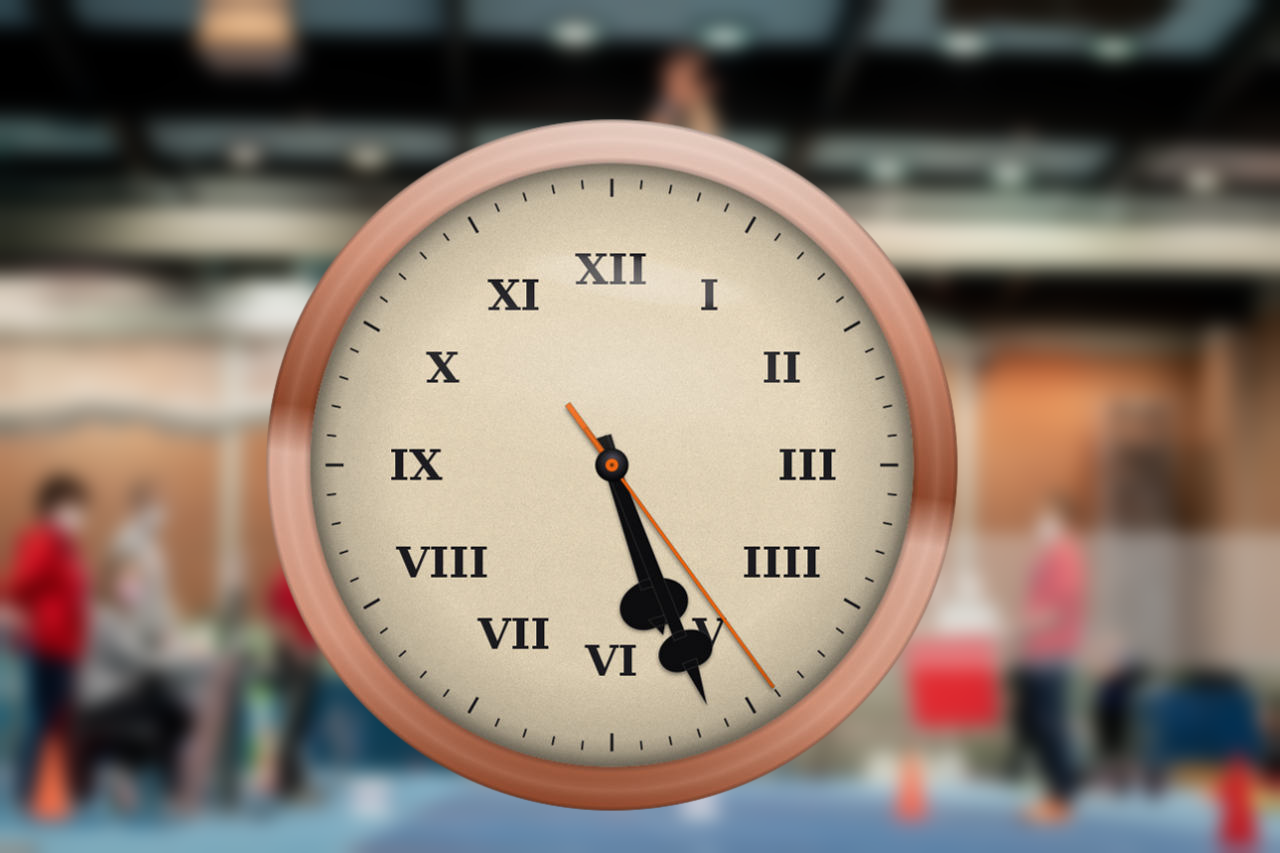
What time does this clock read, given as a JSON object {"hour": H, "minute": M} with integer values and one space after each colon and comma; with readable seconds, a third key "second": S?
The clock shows {"hour": 5, "minute": 26, "second": 24}
